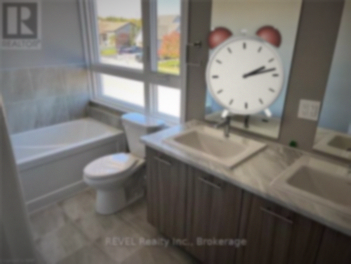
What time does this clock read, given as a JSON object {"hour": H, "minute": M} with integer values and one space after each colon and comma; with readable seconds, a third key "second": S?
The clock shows {"hour": 2, "minute": 13}
